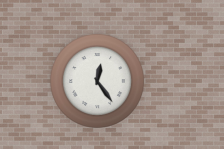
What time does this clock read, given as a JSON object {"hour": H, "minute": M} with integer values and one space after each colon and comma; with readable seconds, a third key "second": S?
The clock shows {"hour": 12, "minute": 24}
